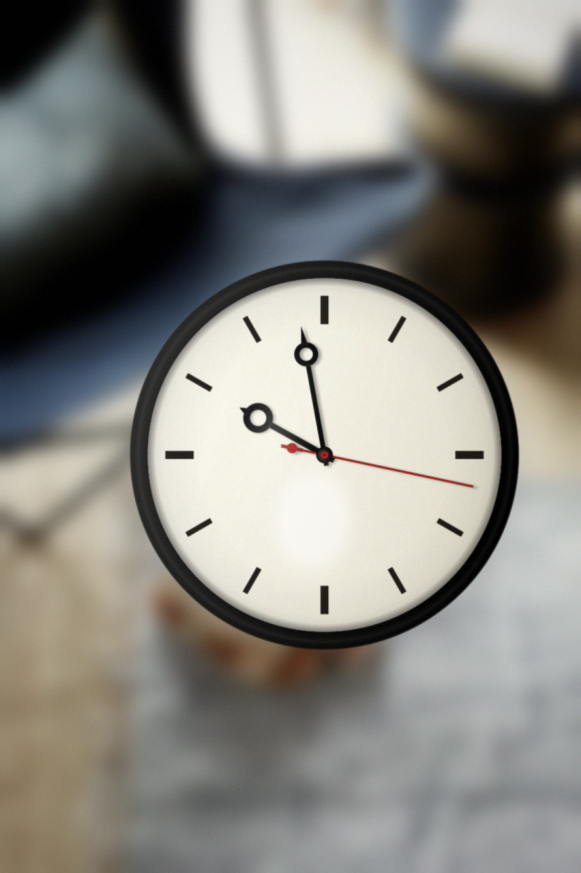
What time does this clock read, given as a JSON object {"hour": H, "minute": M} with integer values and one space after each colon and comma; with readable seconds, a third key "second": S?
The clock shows {"hour": 9, "minute": 58, "second": 17}
